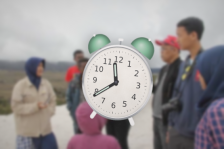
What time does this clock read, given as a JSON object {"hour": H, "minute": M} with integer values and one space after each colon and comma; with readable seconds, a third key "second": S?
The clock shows {"hour": 11, "minute": 39}
